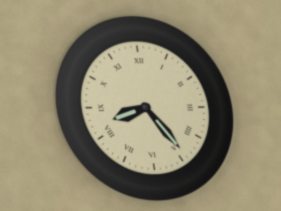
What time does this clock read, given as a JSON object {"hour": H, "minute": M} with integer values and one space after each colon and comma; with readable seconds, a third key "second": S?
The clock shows {"hour": 8, "minute": 24}
